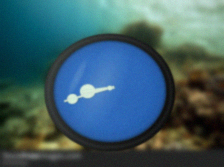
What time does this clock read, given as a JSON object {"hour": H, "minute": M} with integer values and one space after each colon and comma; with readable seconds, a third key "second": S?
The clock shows {"hour": 8, "minute": 42}
